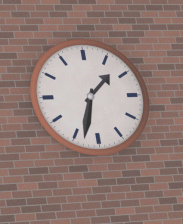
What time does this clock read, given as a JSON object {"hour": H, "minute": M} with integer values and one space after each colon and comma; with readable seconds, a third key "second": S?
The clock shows {"hour": 1, "minute": 33}
